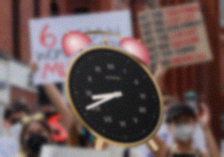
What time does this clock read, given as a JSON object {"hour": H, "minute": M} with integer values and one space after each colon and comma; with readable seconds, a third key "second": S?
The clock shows {"hour": 8, "minute": 41}
